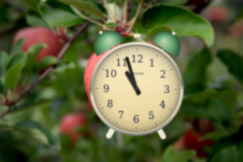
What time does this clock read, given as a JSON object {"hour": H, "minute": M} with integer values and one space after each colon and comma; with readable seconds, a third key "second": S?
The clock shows {"hour": 10, "minute": 57}
